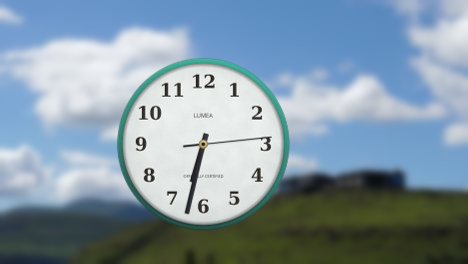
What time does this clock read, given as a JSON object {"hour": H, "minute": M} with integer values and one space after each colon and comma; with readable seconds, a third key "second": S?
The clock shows {"hour": 6, "minute": 32, "second": 14}
